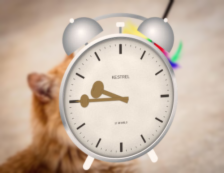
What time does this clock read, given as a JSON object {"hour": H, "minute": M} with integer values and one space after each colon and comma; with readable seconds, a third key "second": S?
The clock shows {"hour": 9, "minute": 45}
